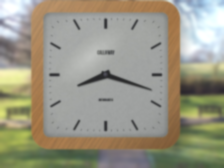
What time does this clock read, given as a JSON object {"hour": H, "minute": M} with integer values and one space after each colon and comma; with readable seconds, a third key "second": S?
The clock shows {"hour": 8, "minute": 18}
